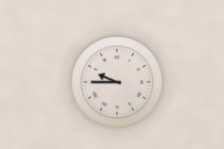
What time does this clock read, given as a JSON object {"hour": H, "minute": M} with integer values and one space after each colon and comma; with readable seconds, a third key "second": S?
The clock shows {"hour": 9, "minute": 45}
